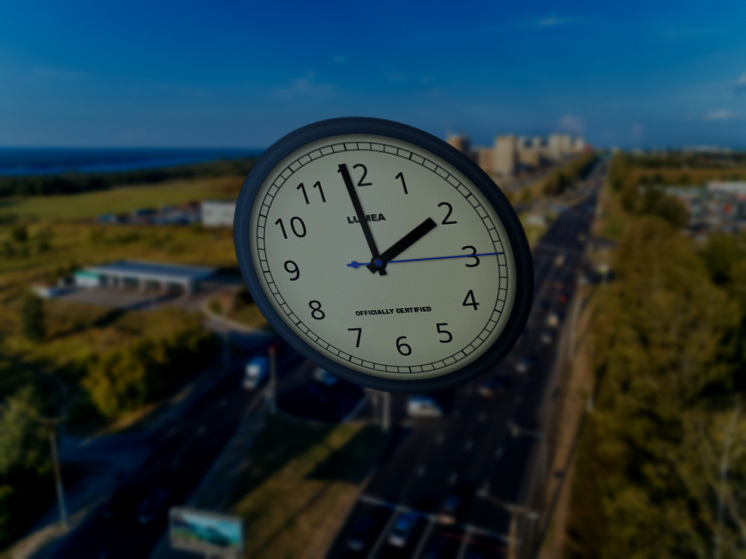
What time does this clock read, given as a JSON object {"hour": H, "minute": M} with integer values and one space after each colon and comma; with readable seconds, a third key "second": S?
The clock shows {"hour": 1, "minute": 59, "second": 15}
